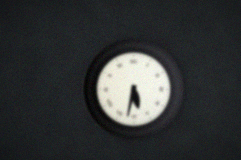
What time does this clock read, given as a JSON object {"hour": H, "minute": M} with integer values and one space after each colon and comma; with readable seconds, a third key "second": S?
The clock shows {"hour": 5, "minute": 32}
